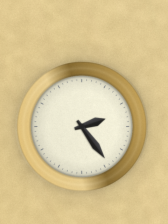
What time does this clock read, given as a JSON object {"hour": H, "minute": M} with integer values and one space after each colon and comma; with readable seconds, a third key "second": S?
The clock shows {"hour": 2, "minute": 24}
